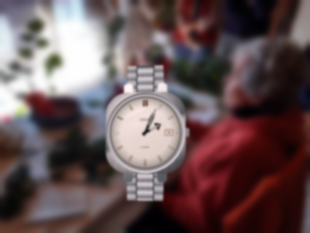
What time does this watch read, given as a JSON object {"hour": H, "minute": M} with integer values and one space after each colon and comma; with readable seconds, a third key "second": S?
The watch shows {"hour": 2, "minute": 4}
